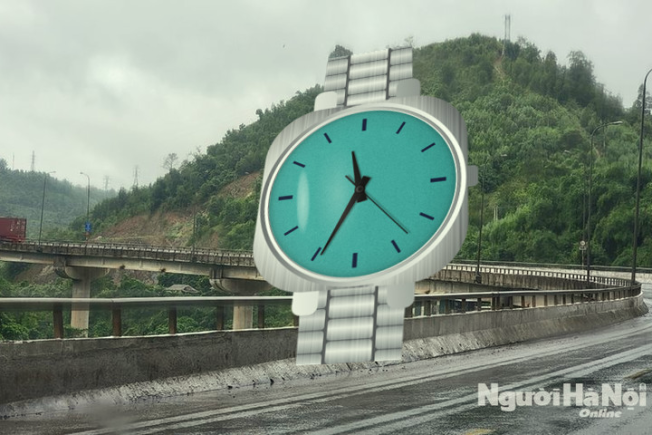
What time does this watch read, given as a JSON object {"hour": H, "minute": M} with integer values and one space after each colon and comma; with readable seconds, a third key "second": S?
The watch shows {"hour": 11, "minute": 34, "second": 23}
